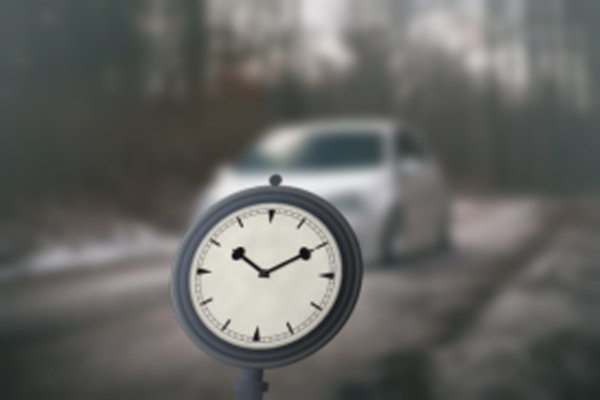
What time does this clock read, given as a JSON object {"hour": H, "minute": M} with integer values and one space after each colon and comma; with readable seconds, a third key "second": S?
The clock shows {"hour": 10, "minute": 10}
